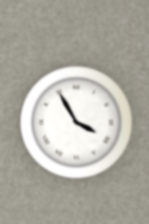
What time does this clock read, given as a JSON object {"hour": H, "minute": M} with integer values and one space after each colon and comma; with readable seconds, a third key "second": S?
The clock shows {"hour": 3, "minute": 55}
